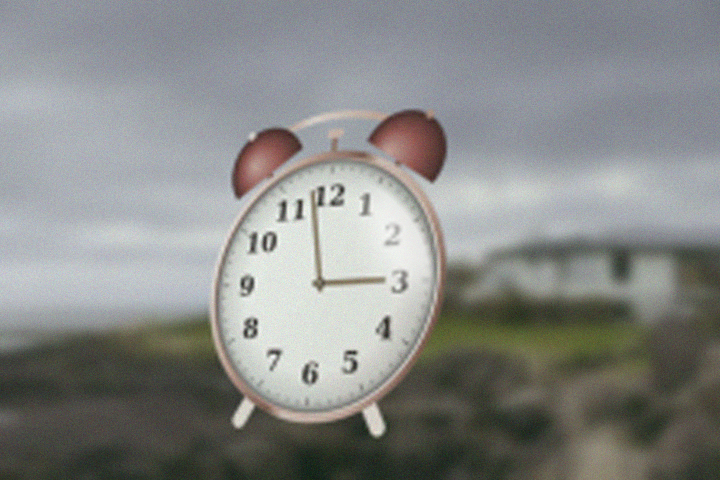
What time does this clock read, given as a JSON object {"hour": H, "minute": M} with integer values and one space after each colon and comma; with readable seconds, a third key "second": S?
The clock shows {"hour": 2, "minute": 58}
